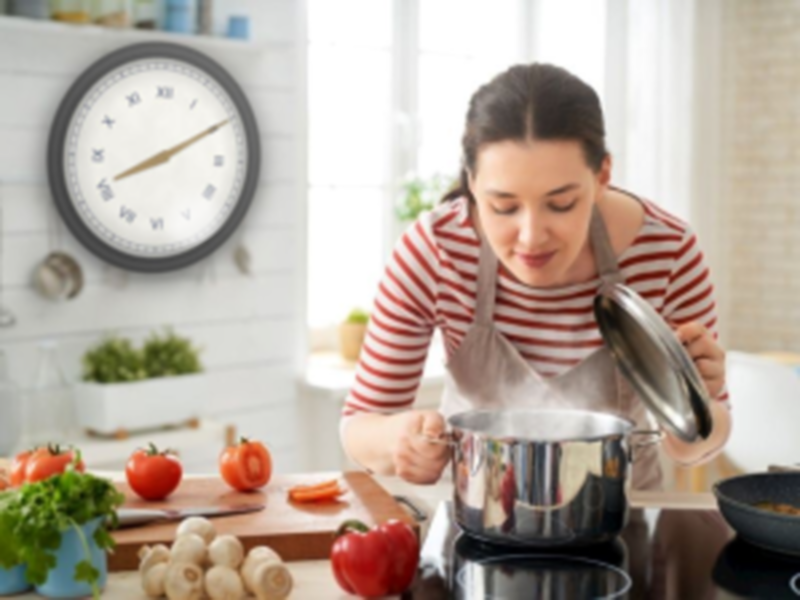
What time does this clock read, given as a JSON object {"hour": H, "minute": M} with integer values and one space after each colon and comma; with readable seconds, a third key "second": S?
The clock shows {"hour": 8, "minute": 10}
